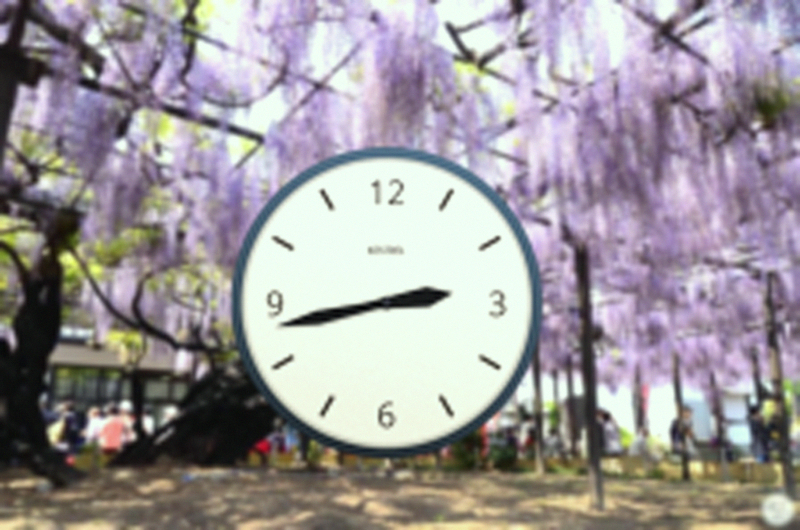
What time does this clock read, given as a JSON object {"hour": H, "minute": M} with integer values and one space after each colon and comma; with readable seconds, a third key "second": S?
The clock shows {"hour": 2, "minute": 43}
